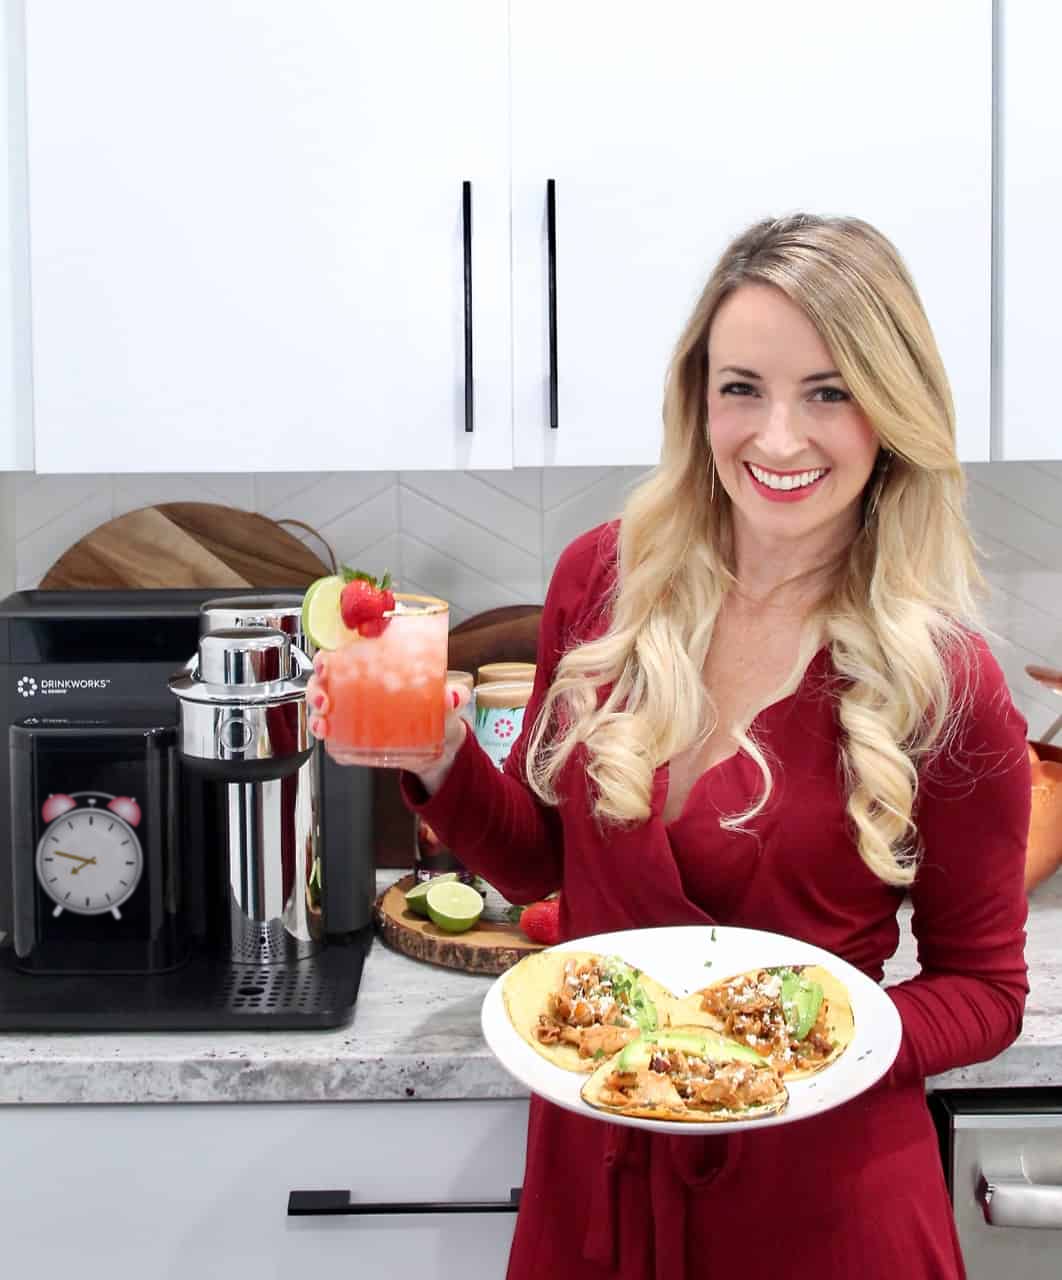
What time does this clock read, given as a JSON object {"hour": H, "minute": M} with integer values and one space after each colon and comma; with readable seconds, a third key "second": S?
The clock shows {"hour": 7, "minute": 47}
